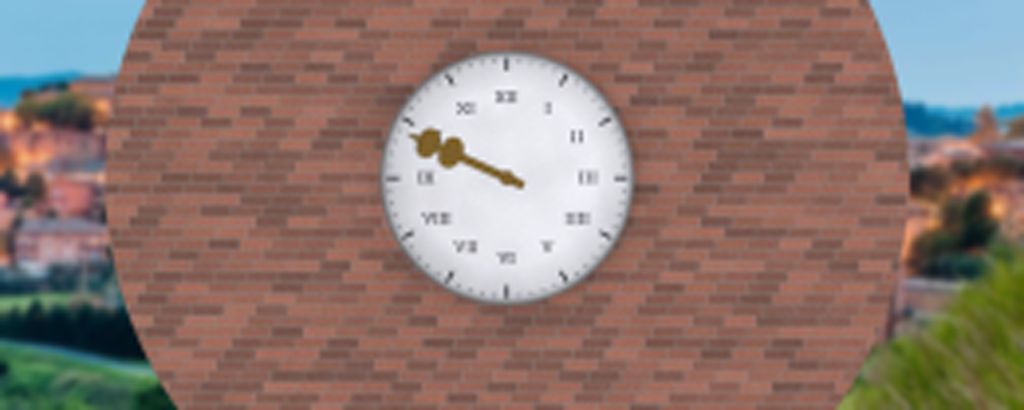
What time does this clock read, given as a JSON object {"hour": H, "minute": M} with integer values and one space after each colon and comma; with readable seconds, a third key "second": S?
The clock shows {"hour": 9, "minute": 49}
